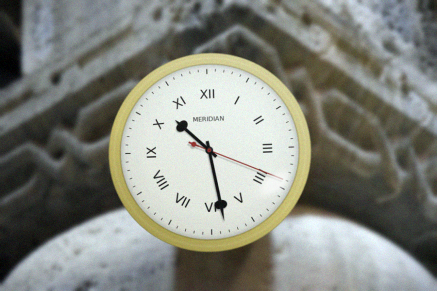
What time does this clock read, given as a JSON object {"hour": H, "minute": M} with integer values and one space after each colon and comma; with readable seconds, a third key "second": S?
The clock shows {"hour": 10, "minute": 28, "second": 19}
